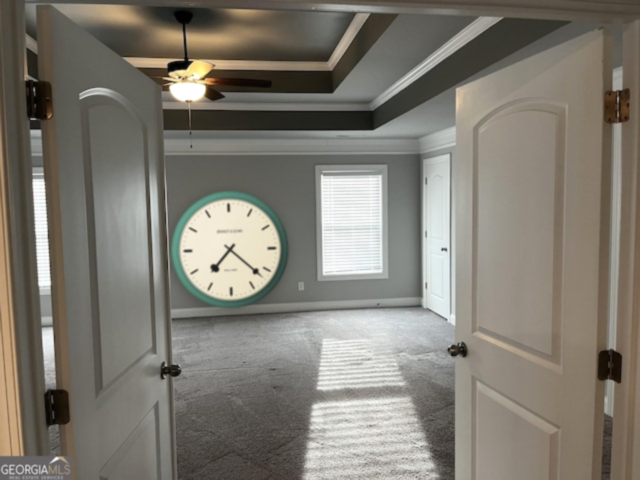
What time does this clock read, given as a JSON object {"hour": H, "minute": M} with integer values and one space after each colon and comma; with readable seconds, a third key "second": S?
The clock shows {"hour": 7, "minute": 22}
